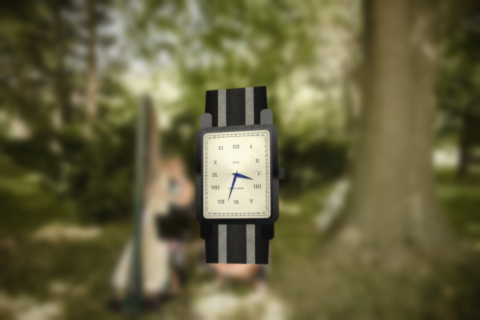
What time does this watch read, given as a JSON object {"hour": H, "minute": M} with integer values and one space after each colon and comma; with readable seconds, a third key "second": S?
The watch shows {"hour": 3, "minute": 33}
